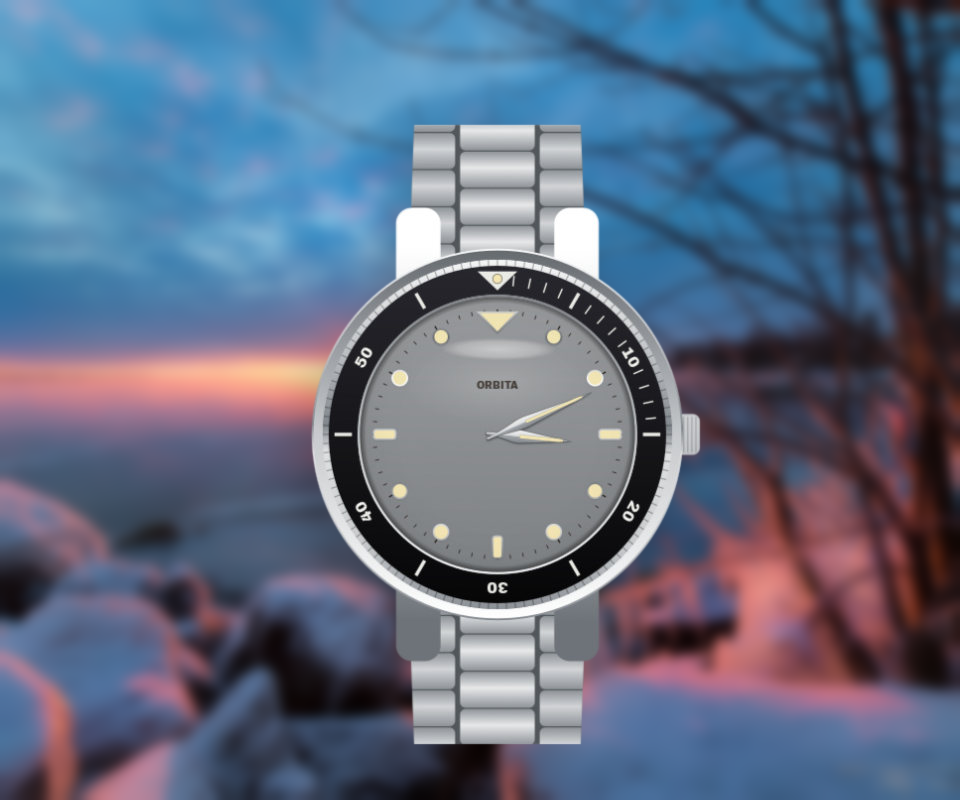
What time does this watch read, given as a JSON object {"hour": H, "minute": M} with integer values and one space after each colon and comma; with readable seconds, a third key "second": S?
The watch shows {"hour": 3, "minute": 11}
